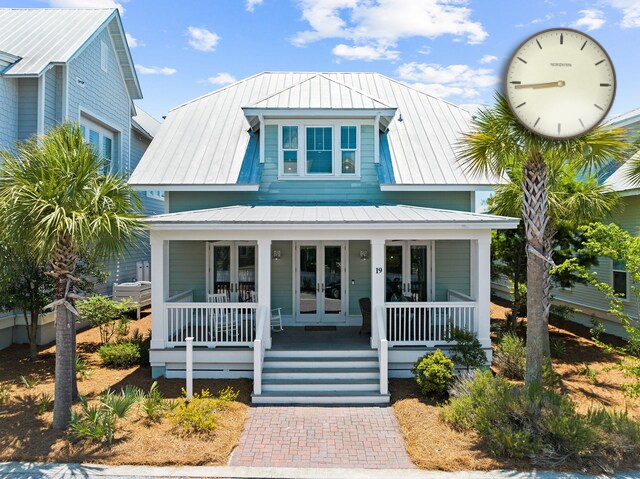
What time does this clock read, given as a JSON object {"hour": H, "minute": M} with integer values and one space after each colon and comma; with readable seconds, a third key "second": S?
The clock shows {"hour": 8, "minute": 44}
